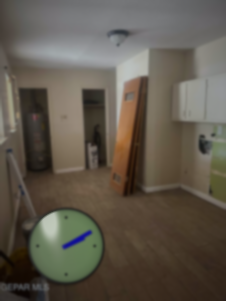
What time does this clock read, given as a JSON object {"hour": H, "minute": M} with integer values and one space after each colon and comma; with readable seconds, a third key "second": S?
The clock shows {"hour": 2, "minute": 10}
